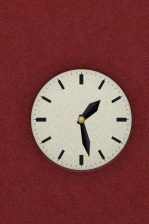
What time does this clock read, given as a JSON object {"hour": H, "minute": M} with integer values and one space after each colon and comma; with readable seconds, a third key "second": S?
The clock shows {"hour": 1, "minute": 28}
